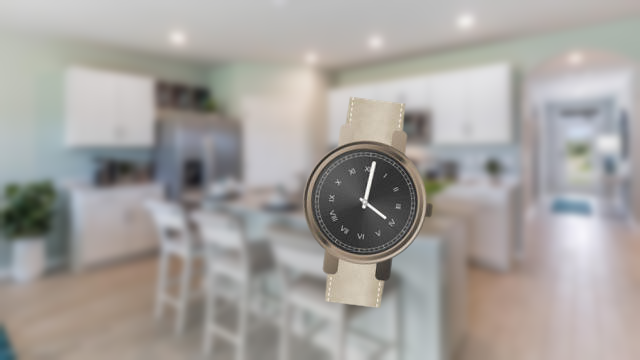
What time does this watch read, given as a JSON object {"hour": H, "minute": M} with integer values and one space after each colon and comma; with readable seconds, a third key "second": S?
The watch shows {"hour": 4, "minute": 1}
